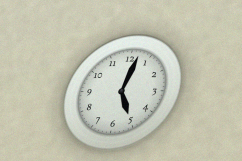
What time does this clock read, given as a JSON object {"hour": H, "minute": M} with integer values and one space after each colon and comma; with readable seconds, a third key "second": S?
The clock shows {"hour": 5, "minute": 2}
